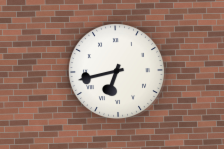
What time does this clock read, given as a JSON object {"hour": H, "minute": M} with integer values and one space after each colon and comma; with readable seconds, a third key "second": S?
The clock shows {"hour": 6, "minute": 43}
